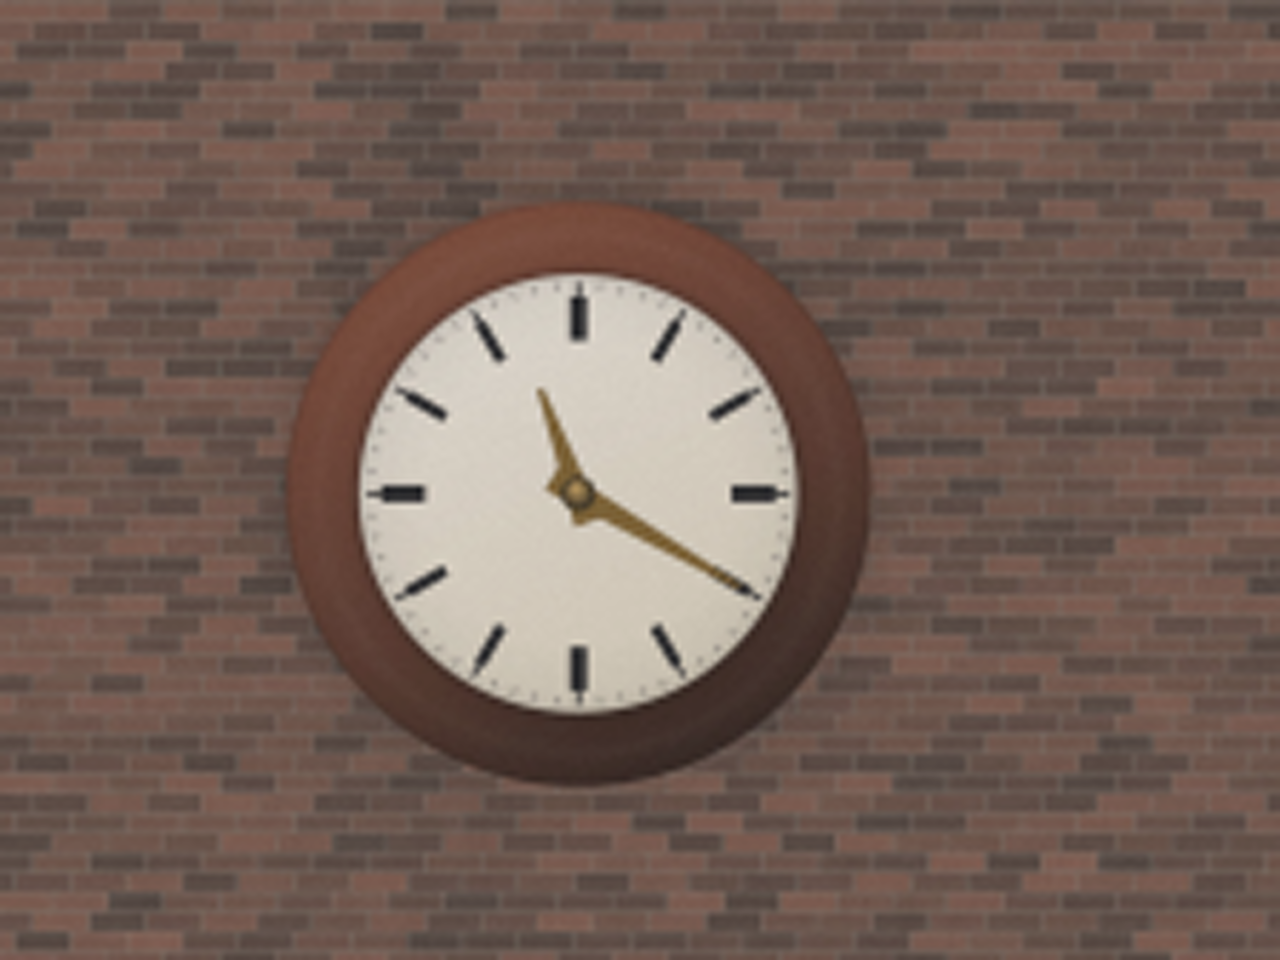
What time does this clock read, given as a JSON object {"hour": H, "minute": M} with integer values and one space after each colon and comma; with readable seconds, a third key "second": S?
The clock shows {"hour": 11, "minute": 20}
